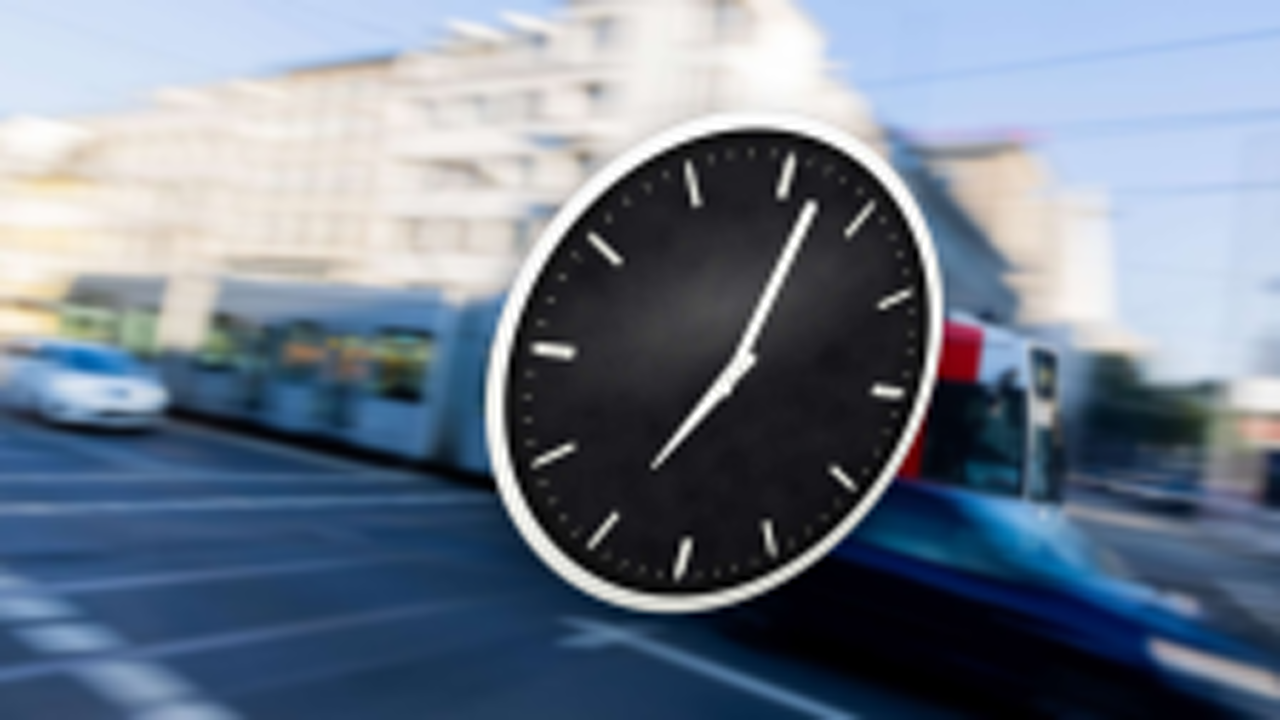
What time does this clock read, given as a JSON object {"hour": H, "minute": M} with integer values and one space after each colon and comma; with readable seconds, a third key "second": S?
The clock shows {"hour": 7, "minute": 2}
